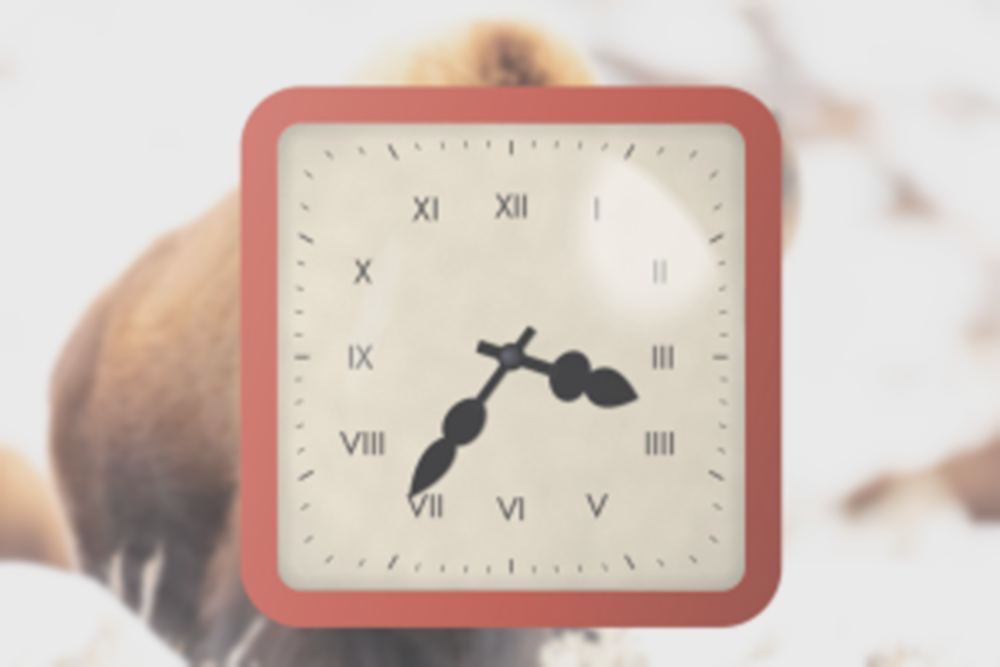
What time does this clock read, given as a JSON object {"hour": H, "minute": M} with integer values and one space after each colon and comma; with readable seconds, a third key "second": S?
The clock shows {"hour": 3, "minute": 36}
